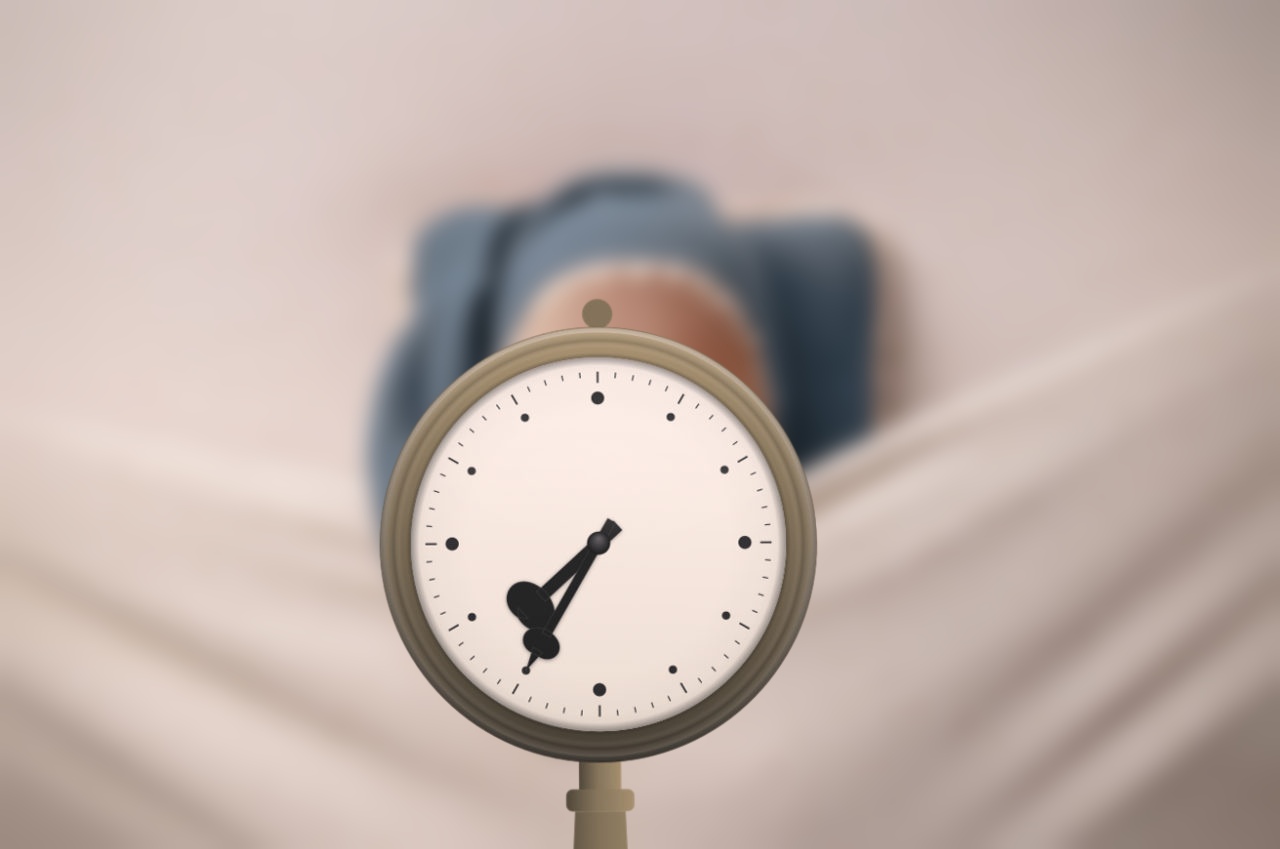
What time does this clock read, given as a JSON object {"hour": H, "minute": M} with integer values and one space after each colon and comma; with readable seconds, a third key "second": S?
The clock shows {"hour": 7, "minute": 35}
